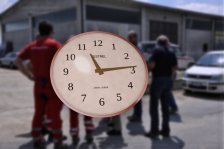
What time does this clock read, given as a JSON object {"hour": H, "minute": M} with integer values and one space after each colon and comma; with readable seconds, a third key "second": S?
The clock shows {"hour": 11, "minute": 14}
